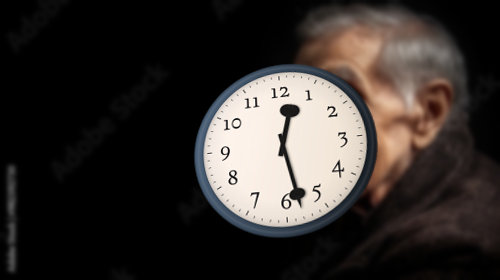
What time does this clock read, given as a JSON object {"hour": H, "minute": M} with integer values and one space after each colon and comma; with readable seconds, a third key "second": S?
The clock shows {"hour": 12, "minute": 28}
